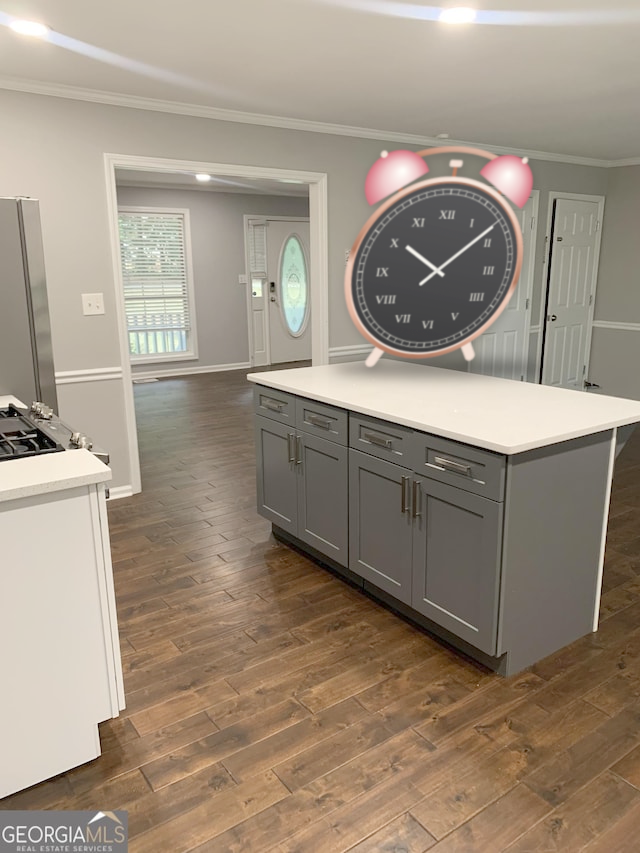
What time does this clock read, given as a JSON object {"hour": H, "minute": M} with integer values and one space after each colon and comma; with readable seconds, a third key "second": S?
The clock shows {"hour": 10, "minute": 8, "second": 8}
